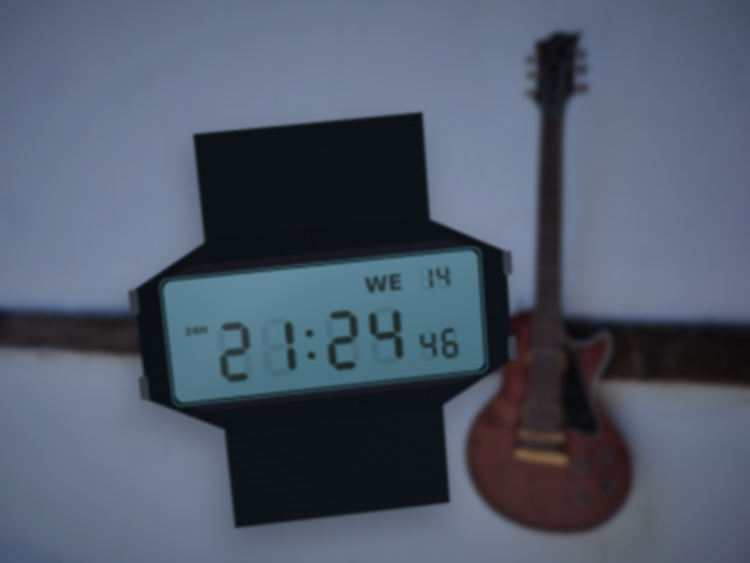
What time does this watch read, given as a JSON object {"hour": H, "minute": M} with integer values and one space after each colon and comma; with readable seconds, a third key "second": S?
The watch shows {"hour": 21, "minute": 24, "second": 46}
